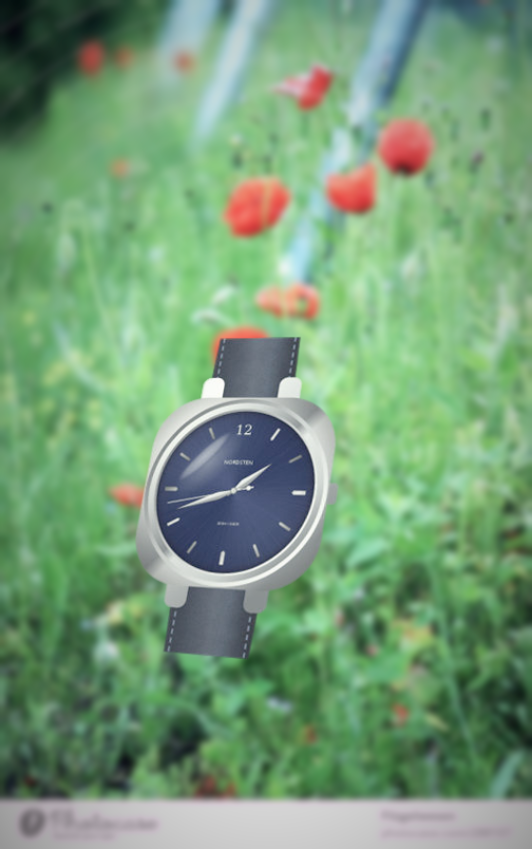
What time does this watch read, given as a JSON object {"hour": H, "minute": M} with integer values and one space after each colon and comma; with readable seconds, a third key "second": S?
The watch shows {"hour": 1, "minute": 41, "second": 43}
